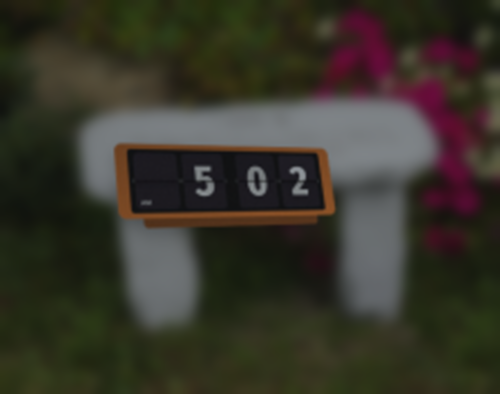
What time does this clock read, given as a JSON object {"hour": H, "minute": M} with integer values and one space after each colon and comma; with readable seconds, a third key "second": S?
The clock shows {"hour": 5, "minute": 2}
